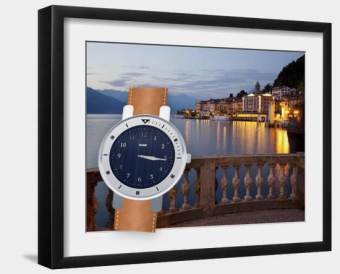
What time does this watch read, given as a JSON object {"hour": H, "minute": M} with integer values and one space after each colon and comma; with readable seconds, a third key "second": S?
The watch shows {"hour": 3, "minute": 16}
